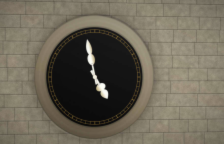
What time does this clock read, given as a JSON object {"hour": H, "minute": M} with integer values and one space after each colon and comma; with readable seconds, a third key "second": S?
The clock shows {"hour": 4, "minute": 58}
